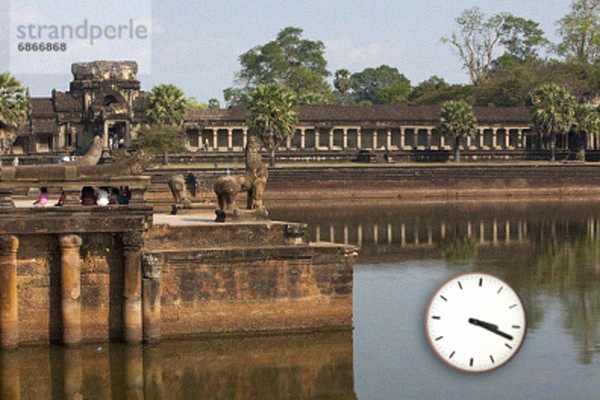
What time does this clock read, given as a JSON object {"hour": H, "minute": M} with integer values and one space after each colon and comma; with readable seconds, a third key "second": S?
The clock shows {"hour": 3, "minute": 18}
